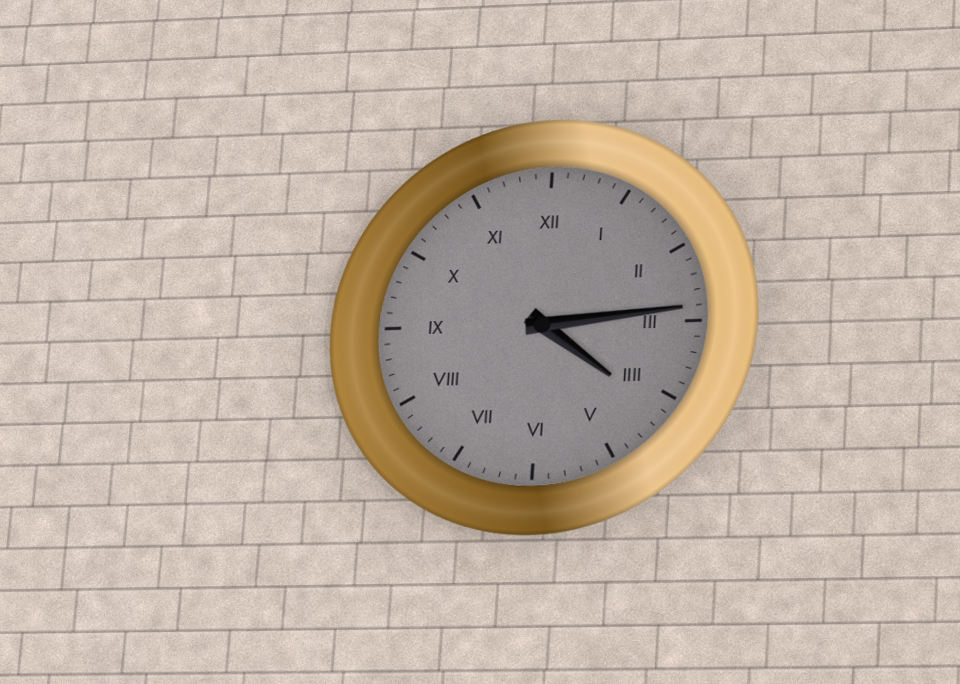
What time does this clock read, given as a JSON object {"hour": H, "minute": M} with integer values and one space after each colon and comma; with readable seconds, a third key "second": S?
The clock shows {"hour": 4, "minute": 14}
